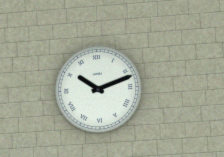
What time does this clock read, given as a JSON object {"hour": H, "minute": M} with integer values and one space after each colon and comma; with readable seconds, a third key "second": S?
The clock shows {"hour": 10, "minute": 12}
